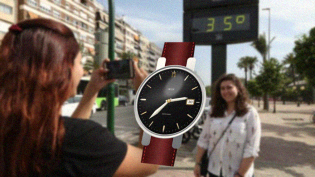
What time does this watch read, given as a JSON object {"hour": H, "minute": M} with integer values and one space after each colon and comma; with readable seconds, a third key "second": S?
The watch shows {"hour": 2, "minute": 37}
